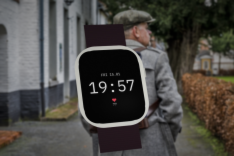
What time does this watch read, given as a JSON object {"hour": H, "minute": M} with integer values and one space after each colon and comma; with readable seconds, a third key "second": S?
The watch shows {"hour": 19, "minute": 57}
